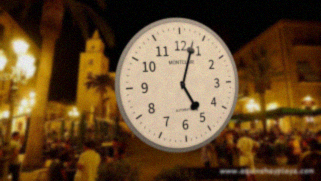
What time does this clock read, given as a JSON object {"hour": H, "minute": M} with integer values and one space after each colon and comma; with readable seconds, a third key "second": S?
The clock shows {"hour": 5, "minute": 3}
